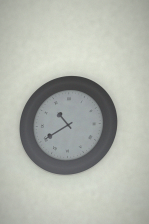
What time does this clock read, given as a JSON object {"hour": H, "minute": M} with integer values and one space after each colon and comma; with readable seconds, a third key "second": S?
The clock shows {"hour": 10, "minute": 40}
